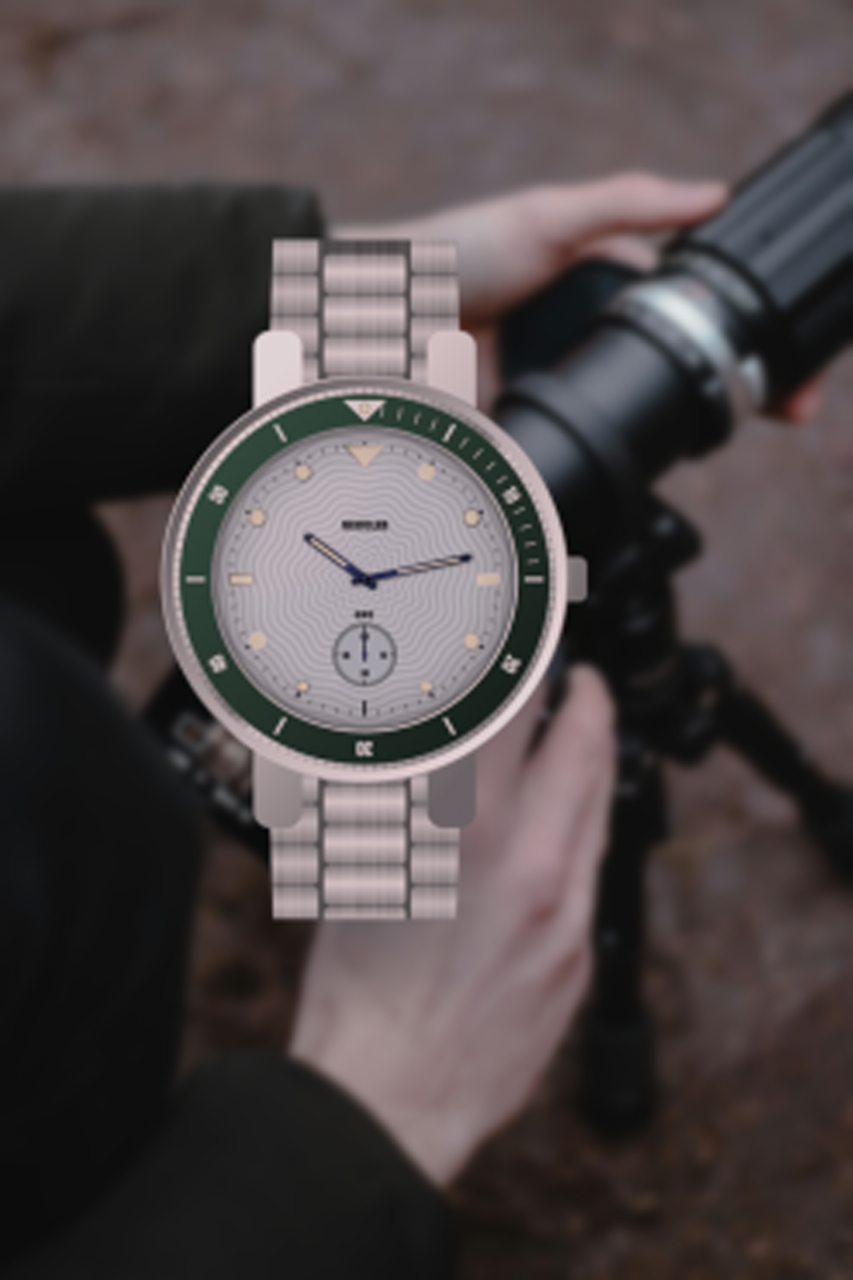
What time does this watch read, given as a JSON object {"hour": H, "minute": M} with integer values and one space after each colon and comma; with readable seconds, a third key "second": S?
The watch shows {"hour": 10, "minute": 13}
